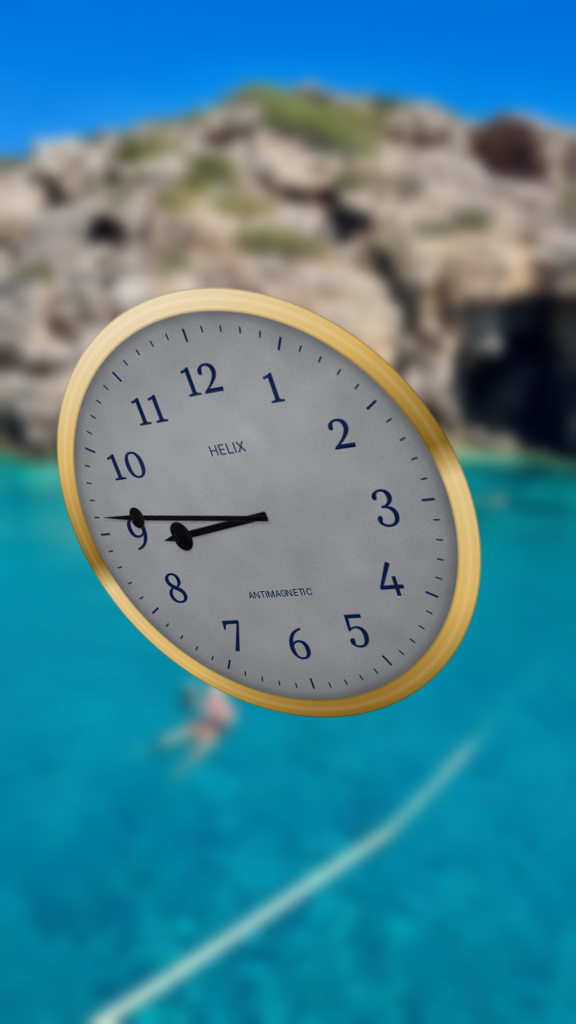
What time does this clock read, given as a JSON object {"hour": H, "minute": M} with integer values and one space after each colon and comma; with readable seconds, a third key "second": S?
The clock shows {"hour": 8, "minute": 46}
